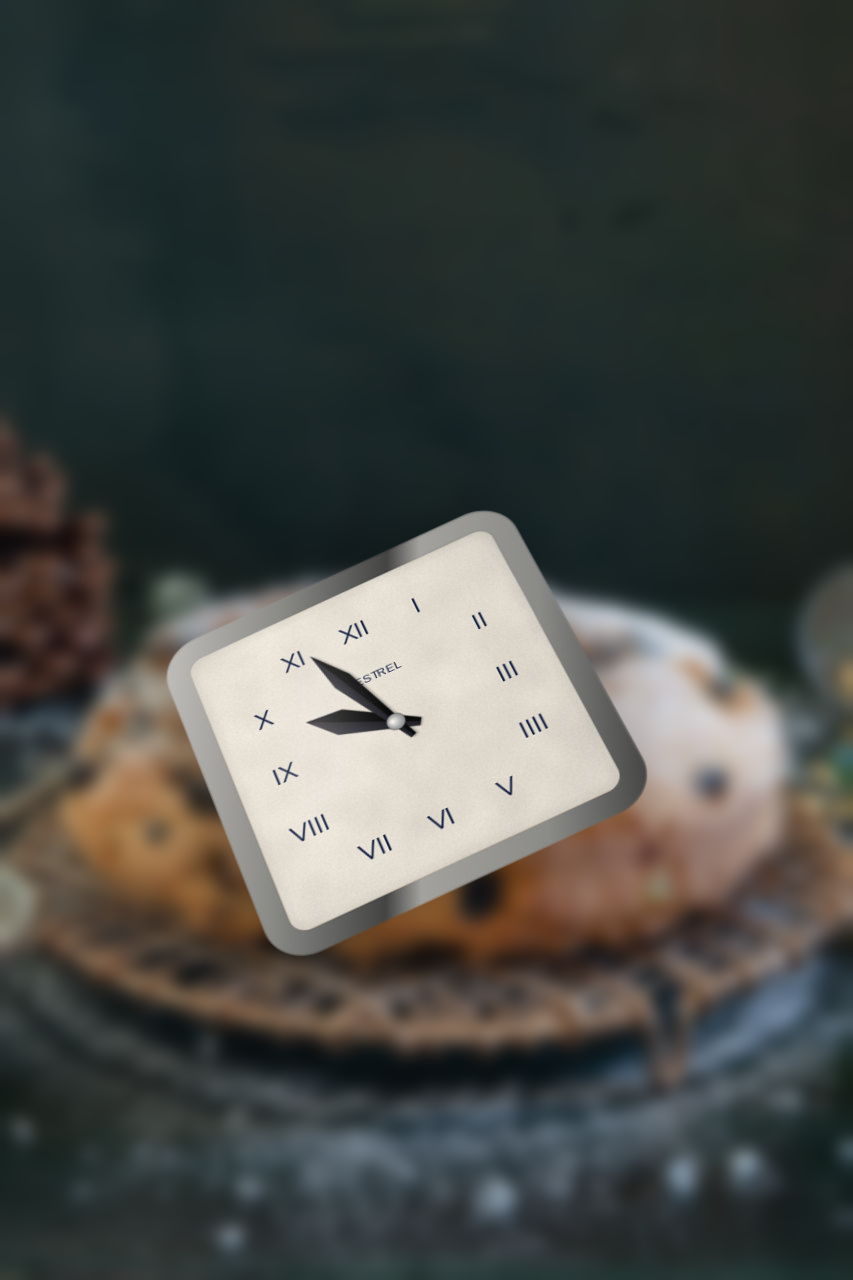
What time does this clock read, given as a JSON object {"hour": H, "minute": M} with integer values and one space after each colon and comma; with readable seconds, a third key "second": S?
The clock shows {"hour": 9, "minute": 56}
